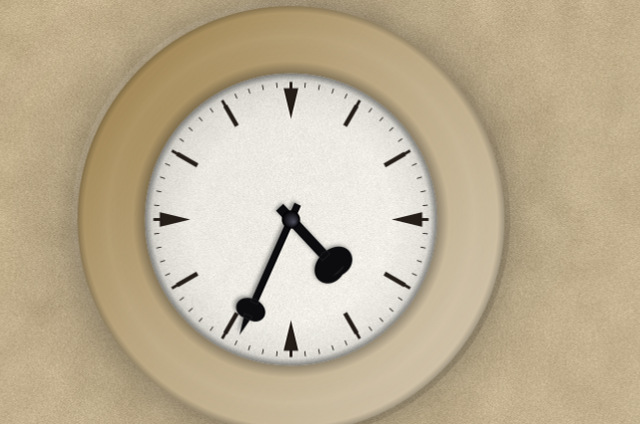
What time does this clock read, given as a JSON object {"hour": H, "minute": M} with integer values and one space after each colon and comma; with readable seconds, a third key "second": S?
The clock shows {"hour": 4, "minute": 34}
